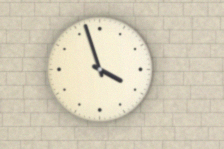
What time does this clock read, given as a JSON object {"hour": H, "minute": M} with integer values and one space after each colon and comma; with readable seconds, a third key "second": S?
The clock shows {"hour": 3, "minute": 57}
